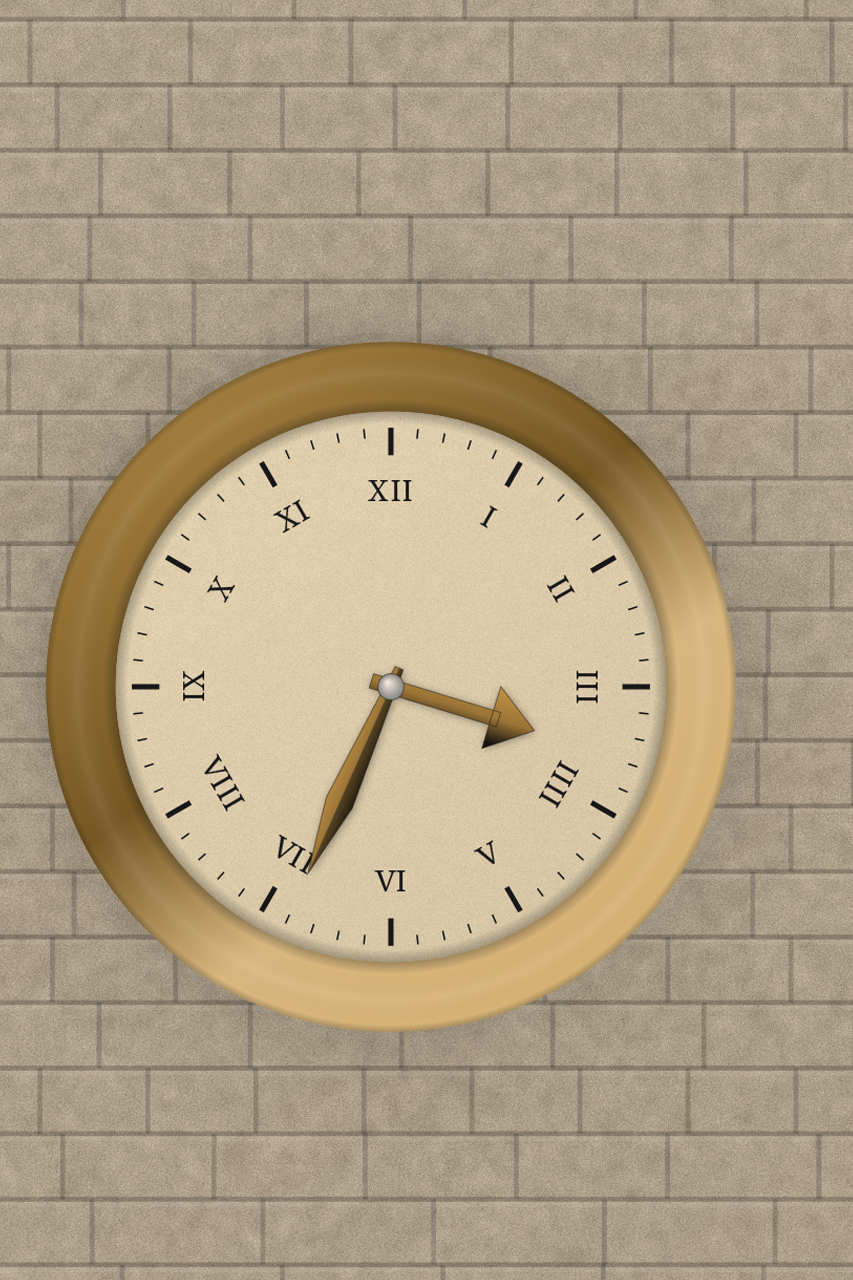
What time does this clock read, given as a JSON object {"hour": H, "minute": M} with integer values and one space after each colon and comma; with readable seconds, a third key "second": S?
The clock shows {"hour": 3, "minute": 34}
